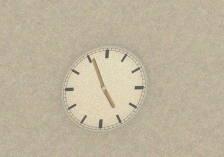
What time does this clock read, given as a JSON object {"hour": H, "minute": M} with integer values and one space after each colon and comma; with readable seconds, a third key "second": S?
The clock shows {"hour": 4, "minute": 56}
